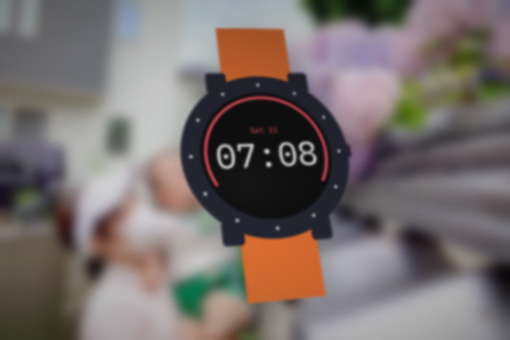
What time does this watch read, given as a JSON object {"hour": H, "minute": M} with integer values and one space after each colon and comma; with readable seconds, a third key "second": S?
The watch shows {"hour": 7, "minute": 8}
